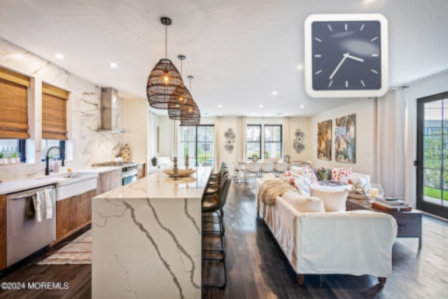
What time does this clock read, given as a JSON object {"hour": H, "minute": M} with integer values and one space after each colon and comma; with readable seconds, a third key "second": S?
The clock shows {"hour": 3, "minute": 36}
